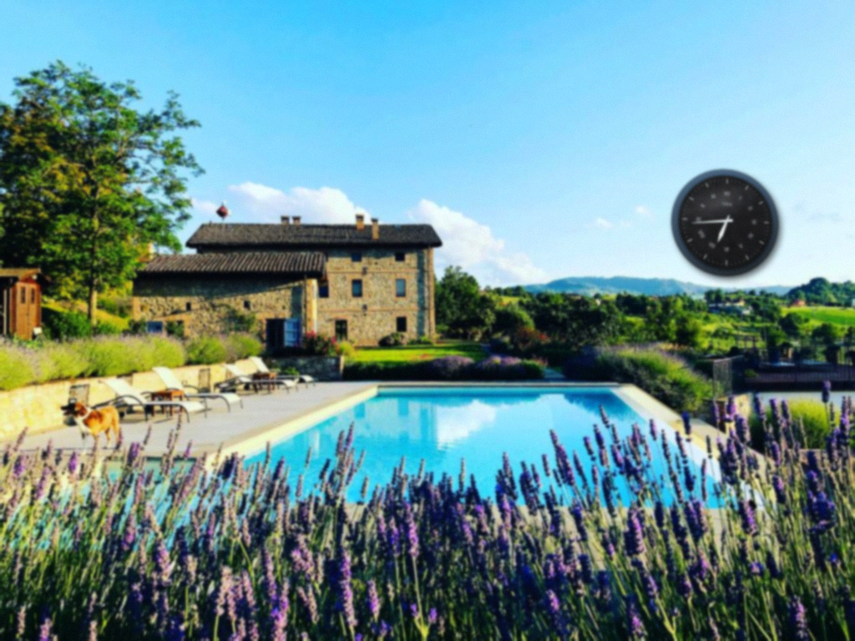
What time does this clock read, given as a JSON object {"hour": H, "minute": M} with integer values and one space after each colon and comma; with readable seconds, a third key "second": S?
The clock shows {"hour": 6, "minute": 44}
